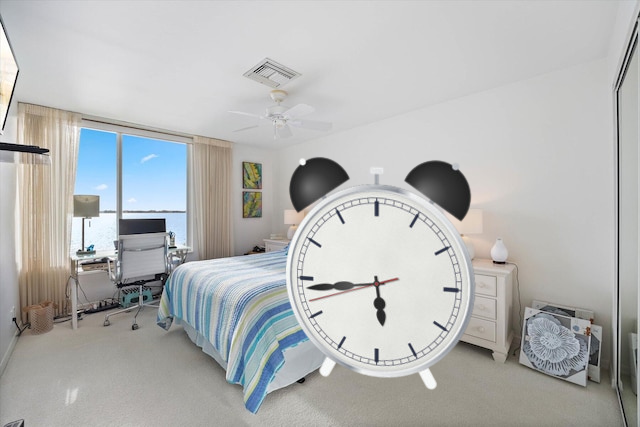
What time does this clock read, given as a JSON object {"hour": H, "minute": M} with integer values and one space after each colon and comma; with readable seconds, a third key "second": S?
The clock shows {"hour": 5, "minute": 43, "second": 42}
